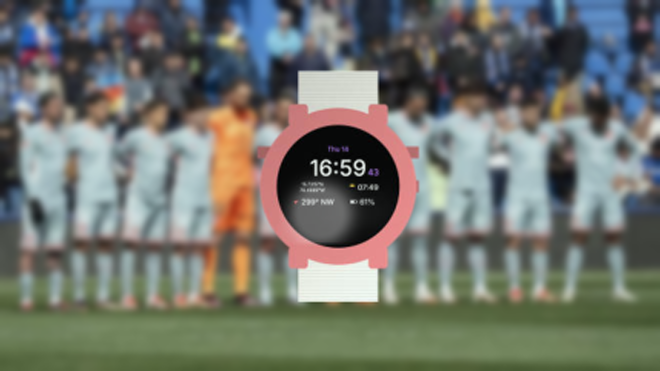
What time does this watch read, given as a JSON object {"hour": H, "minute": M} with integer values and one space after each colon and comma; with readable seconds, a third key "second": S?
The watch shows {"hour": 16, "minute": 59}
